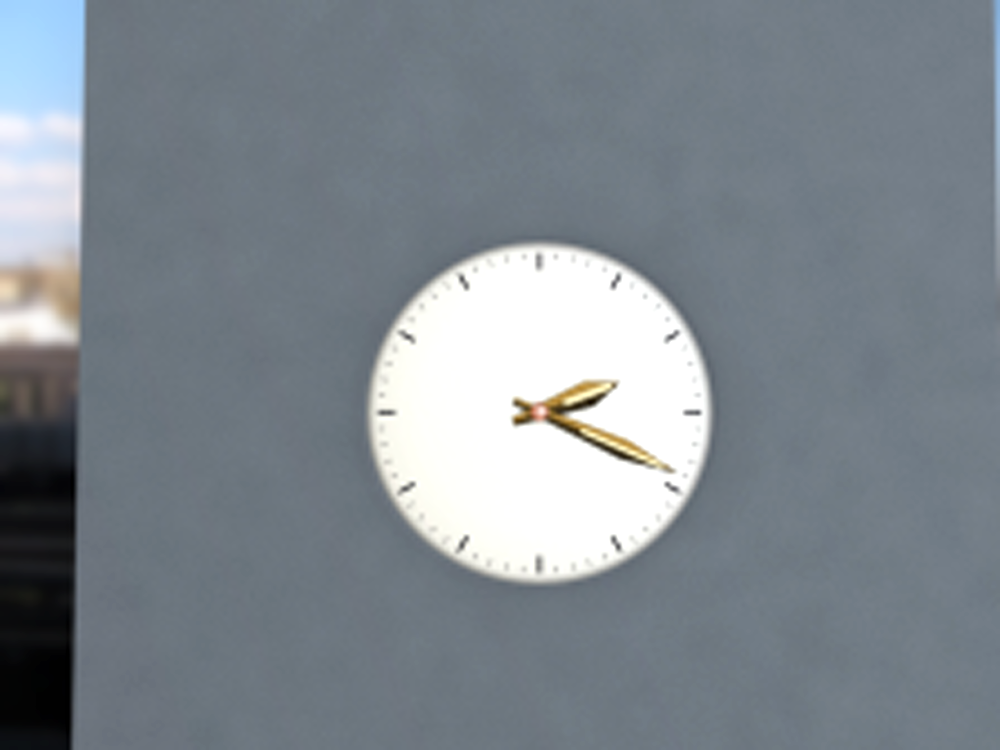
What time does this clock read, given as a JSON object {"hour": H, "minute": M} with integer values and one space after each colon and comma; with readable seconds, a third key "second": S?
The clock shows {"hour": 2, "minute": 19}
